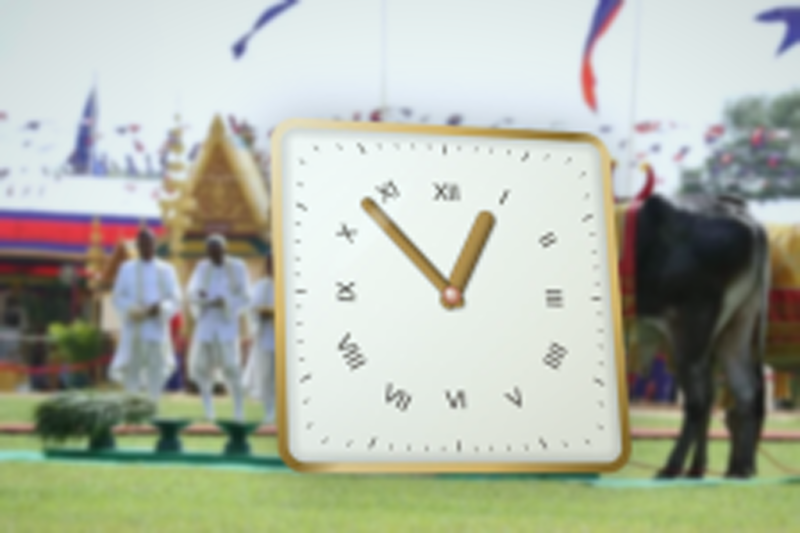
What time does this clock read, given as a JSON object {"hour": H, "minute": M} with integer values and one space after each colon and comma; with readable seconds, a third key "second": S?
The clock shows {"hour": 12, "minute": 53}
